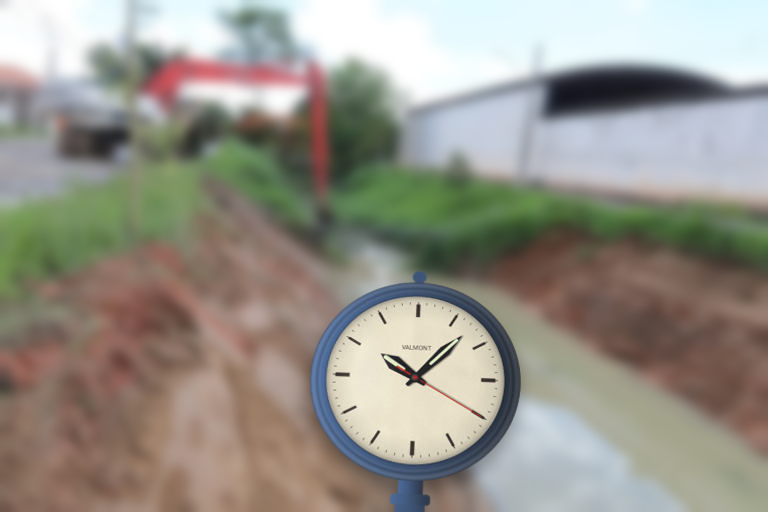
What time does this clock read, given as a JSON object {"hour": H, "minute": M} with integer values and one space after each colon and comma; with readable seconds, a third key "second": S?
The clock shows {"hour": 10, "minute": 7, "second": 20}
